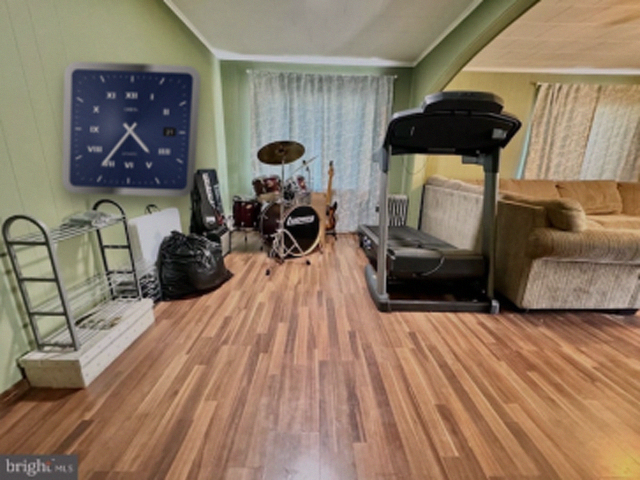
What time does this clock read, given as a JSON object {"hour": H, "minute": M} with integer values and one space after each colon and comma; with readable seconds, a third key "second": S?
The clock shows {"hour": 4, "minute": 36}
